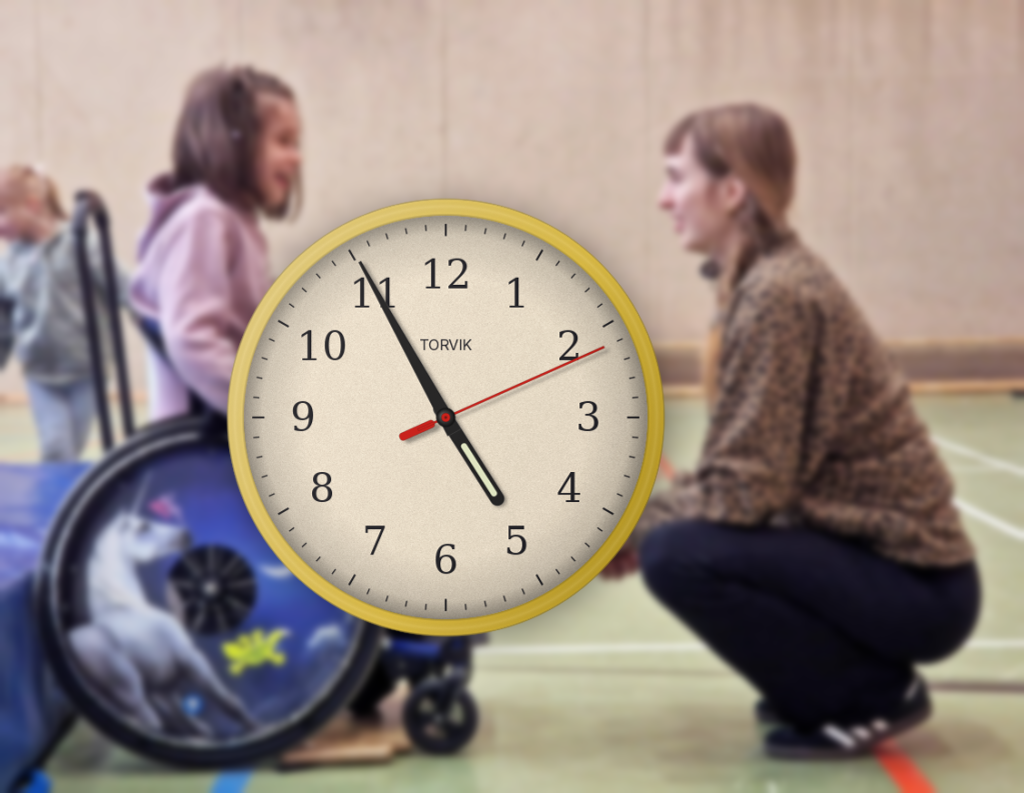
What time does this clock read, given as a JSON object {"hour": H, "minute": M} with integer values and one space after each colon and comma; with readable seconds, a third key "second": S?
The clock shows {"hour": 4, "minute": 55, "second": 11}
